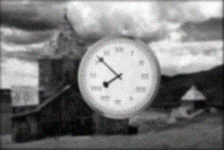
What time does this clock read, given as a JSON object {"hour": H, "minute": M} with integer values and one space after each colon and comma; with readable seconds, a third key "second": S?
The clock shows {"hour": 7, "minute": 52}
